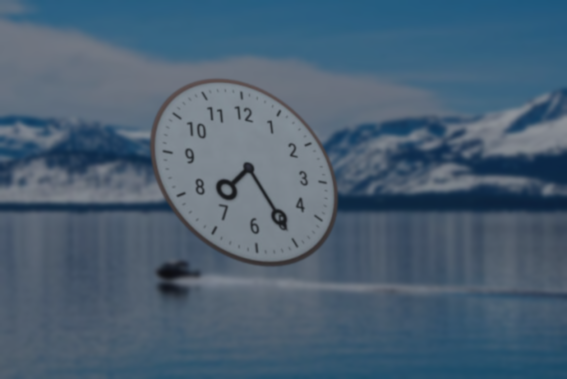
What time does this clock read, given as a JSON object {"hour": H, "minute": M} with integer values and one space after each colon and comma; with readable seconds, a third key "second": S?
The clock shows {"hour": 7, "minute": 25}
